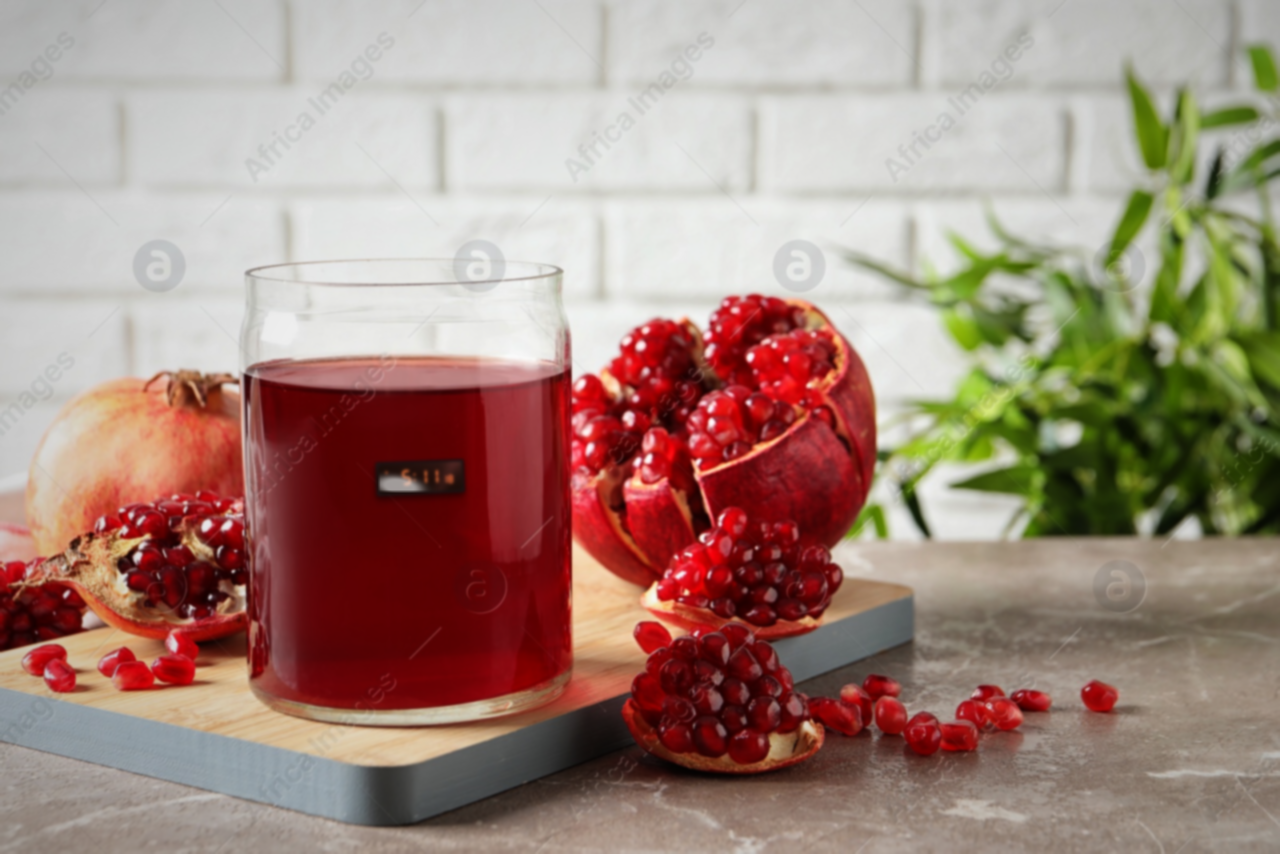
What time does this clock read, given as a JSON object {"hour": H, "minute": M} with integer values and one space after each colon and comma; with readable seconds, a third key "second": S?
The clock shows {"hour": 5, "minute": 11}
